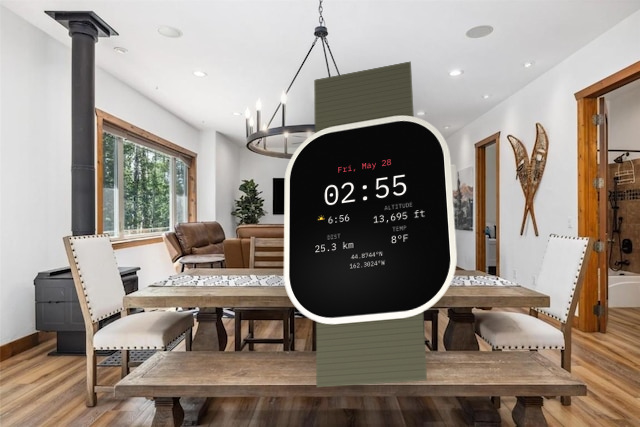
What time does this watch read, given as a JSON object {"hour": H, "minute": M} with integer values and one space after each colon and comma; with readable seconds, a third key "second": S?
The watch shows {"hour": 2, "minute": 55}
